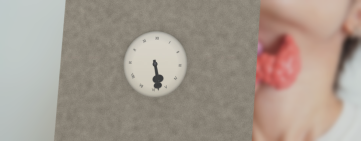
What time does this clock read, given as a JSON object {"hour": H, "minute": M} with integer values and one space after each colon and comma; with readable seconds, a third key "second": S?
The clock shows {"hour": 5, "minute": 28}
